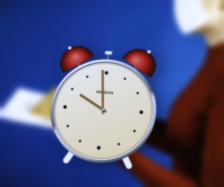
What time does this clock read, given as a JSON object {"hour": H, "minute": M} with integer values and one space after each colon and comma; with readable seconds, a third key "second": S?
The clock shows {"hour": 9, "minute": 59}
